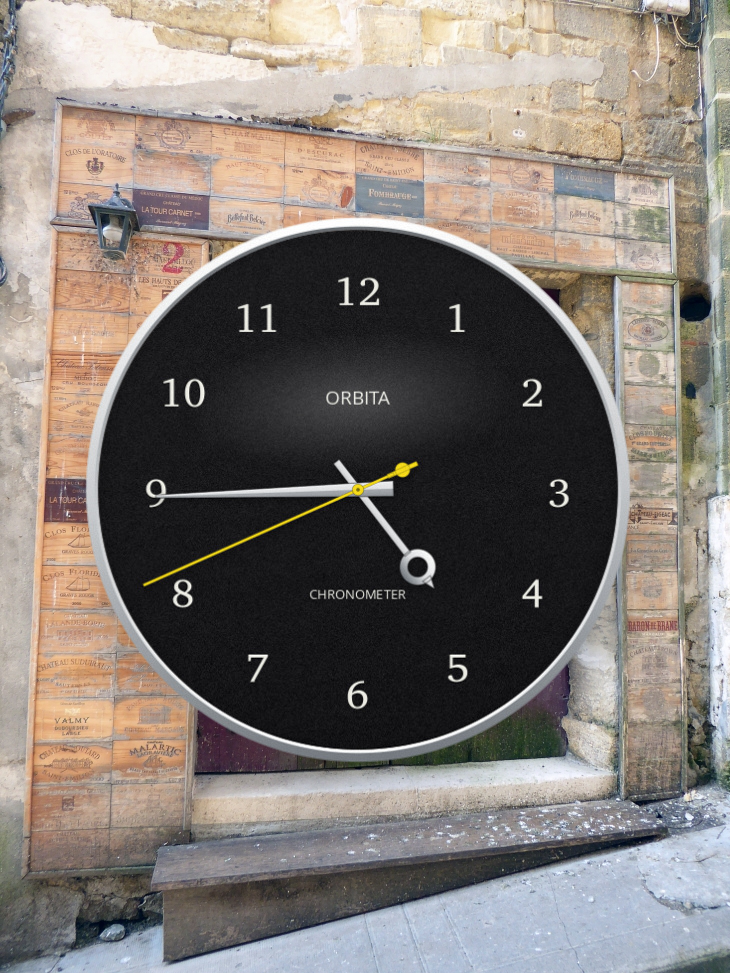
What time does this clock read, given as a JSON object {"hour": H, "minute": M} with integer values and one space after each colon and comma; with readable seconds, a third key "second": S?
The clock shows {"hour": 4, "minute": 44, "second": 41}
